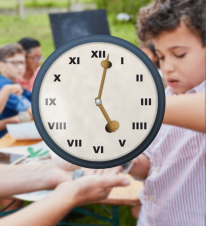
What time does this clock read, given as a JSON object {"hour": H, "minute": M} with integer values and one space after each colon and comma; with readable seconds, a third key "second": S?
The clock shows {"hour": 5, "minute": 2}
